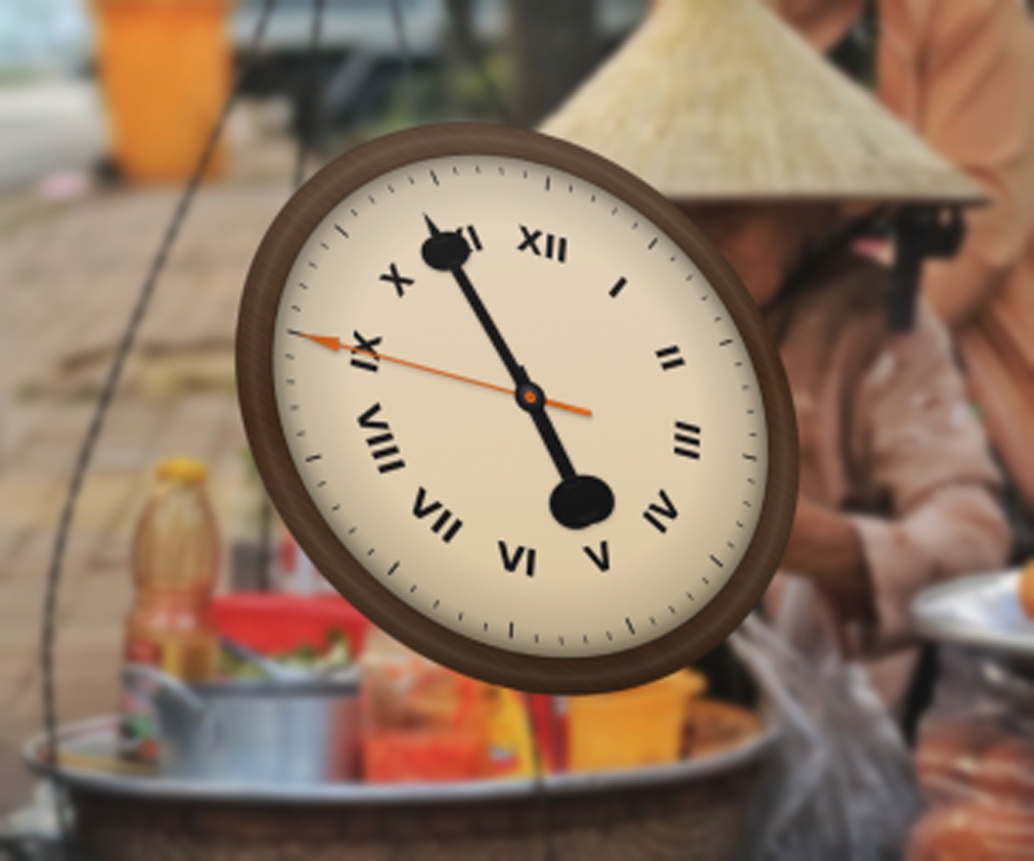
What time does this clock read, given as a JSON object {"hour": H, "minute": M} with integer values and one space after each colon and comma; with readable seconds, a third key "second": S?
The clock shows {"hour": 4, "minute": 53, "second": 45}
